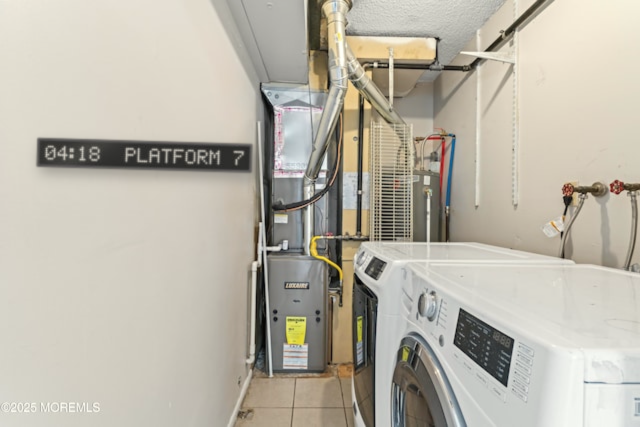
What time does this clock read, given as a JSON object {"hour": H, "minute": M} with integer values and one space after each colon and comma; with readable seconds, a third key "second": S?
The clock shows {"hour": 4, "minute": 18}
